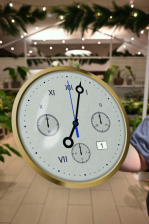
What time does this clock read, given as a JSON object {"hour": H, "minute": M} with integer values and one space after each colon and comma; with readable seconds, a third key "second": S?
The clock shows {"hour": 7, "minute": 3}
